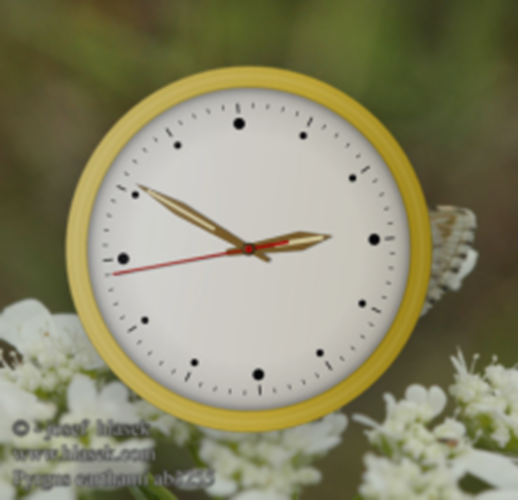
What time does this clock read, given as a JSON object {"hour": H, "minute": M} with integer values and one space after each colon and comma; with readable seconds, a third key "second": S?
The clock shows {"hour": 2, "minute": 50, "second": 44}
